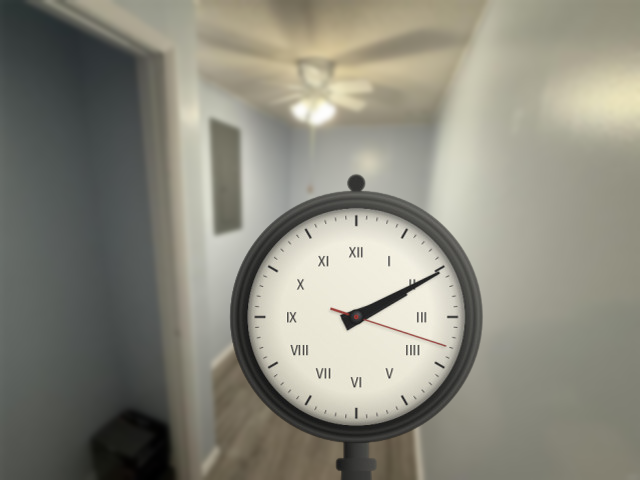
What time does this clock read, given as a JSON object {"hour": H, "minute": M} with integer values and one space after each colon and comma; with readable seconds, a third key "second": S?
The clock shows {"hour": 2, "minute": 10, "second": 18}
